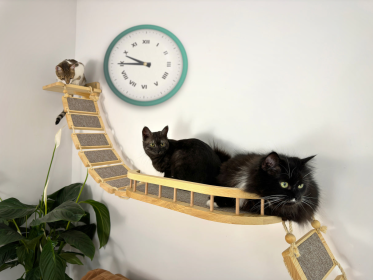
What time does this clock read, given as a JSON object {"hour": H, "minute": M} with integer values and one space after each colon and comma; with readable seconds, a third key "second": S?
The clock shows {"hour": 9, "minute": 45}
